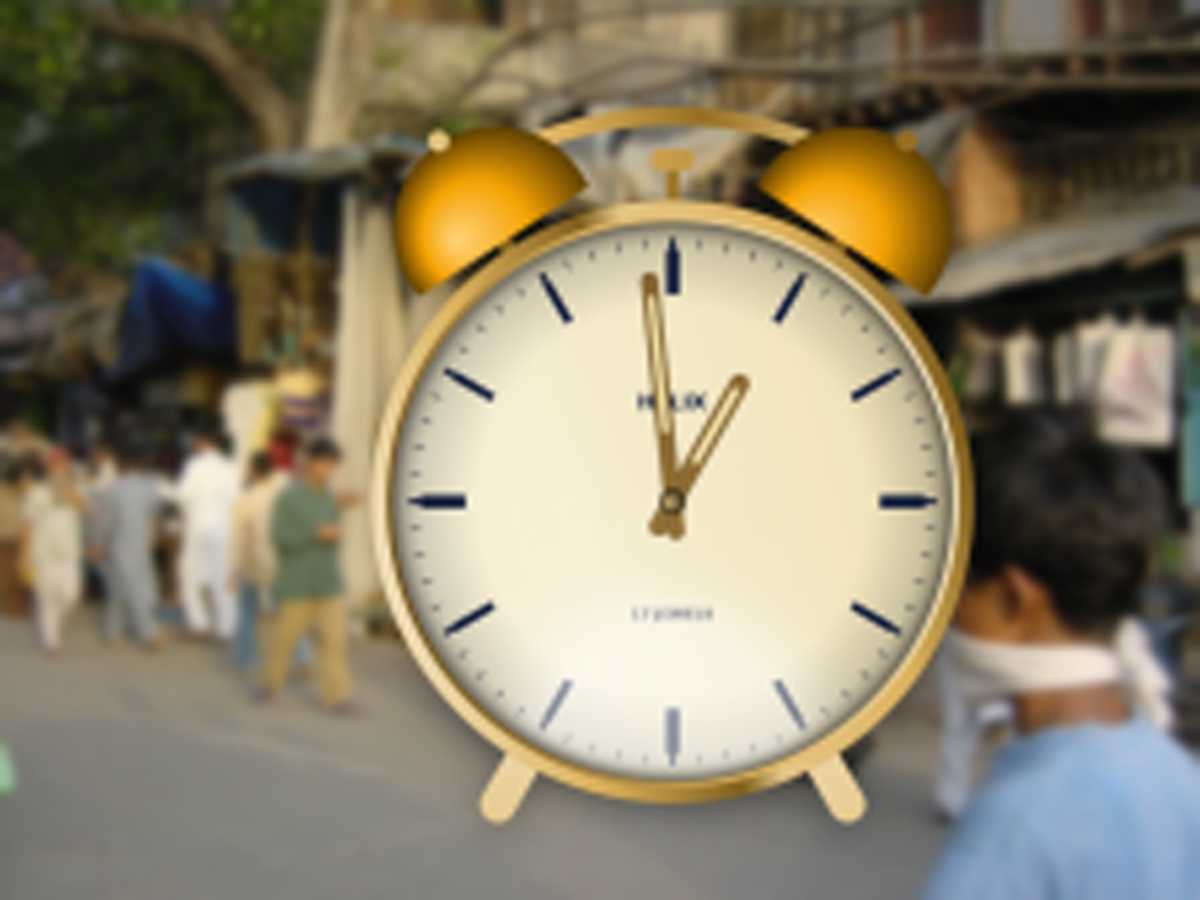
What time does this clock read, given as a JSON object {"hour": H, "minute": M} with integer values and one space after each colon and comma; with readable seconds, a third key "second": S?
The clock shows {"hour": 12, "minute": 59}
